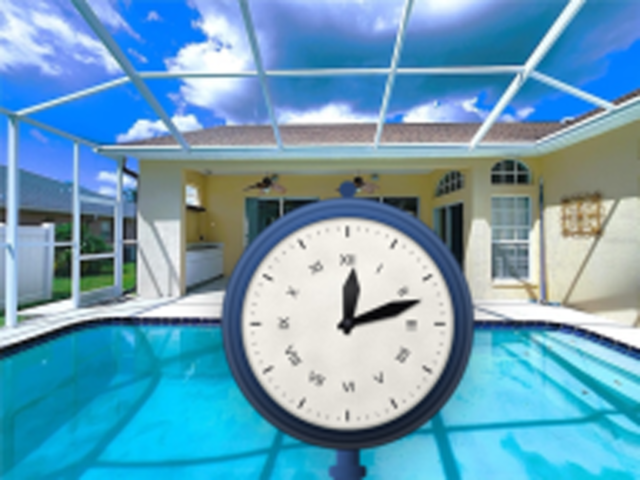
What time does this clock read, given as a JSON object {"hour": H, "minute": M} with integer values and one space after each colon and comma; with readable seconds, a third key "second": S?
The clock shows {"hour": 12, "minute": 12}
